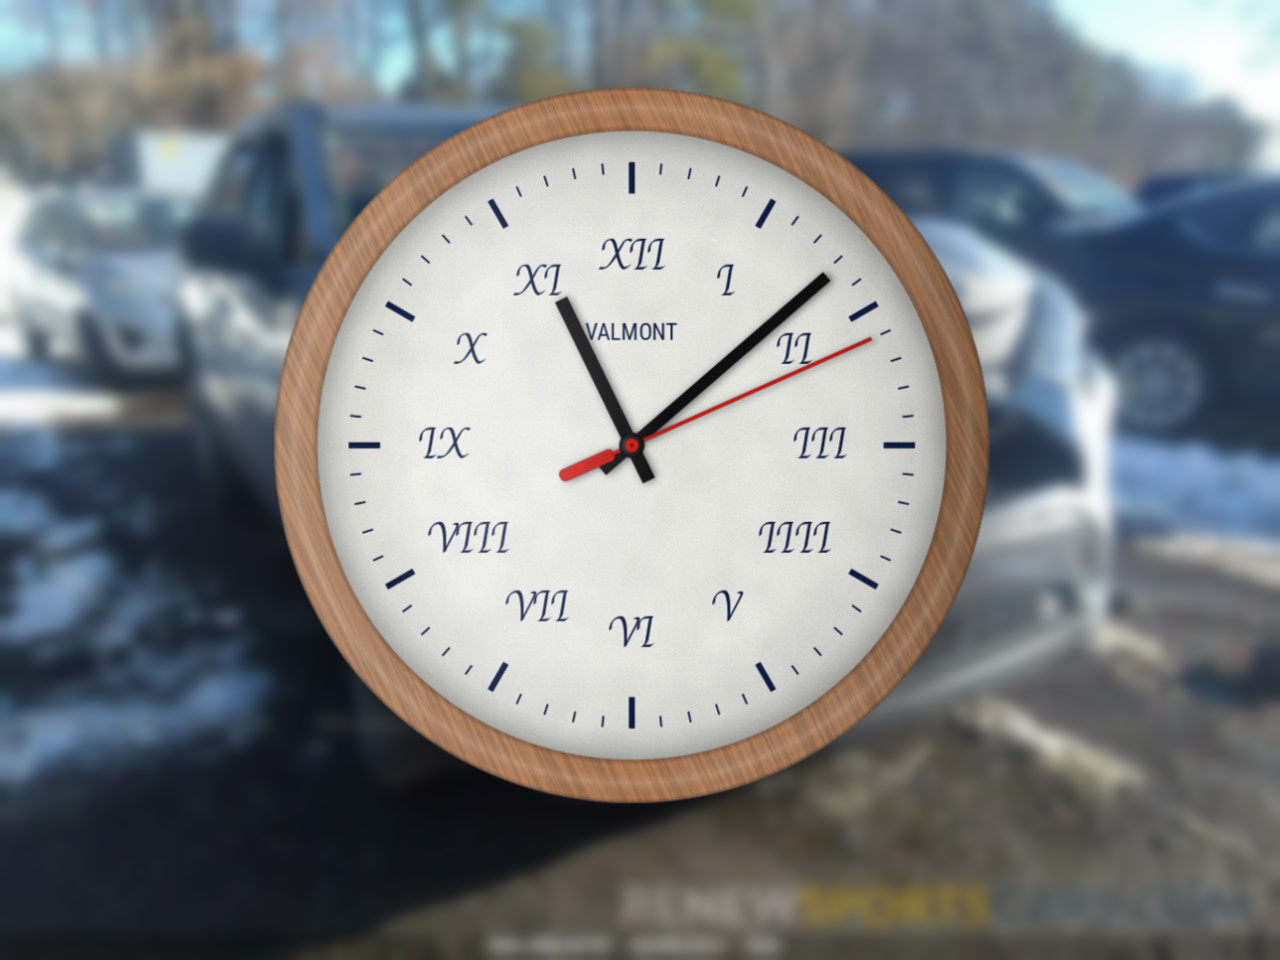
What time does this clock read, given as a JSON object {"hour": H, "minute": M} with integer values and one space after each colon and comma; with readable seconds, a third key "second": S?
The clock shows {"hour": 11, "minute": 8, "second": 11}
